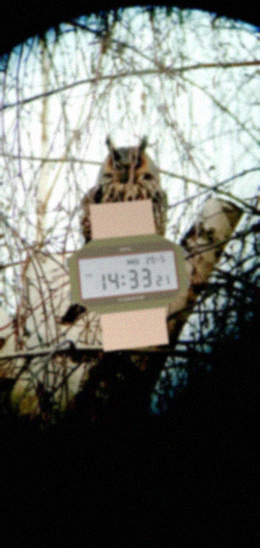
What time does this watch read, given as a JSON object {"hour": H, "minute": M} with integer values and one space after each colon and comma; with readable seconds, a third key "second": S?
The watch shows {"hour": 14, "minute": 33}
